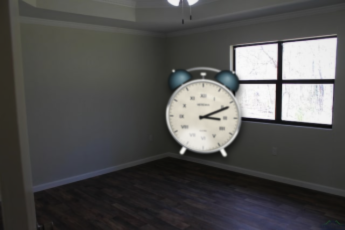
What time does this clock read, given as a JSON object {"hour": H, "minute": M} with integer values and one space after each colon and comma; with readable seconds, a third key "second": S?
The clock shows {"hour": 3, "minute": 11}
